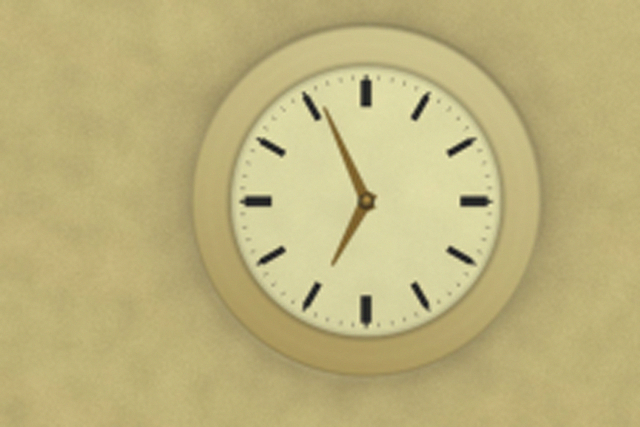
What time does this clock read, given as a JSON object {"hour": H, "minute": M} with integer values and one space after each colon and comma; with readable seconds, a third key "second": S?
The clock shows {"hour": 6, "minute": 56}
